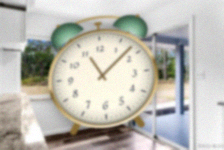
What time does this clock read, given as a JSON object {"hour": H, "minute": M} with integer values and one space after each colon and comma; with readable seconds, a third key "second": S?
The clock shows {"hour": 11, "minute": 8}
